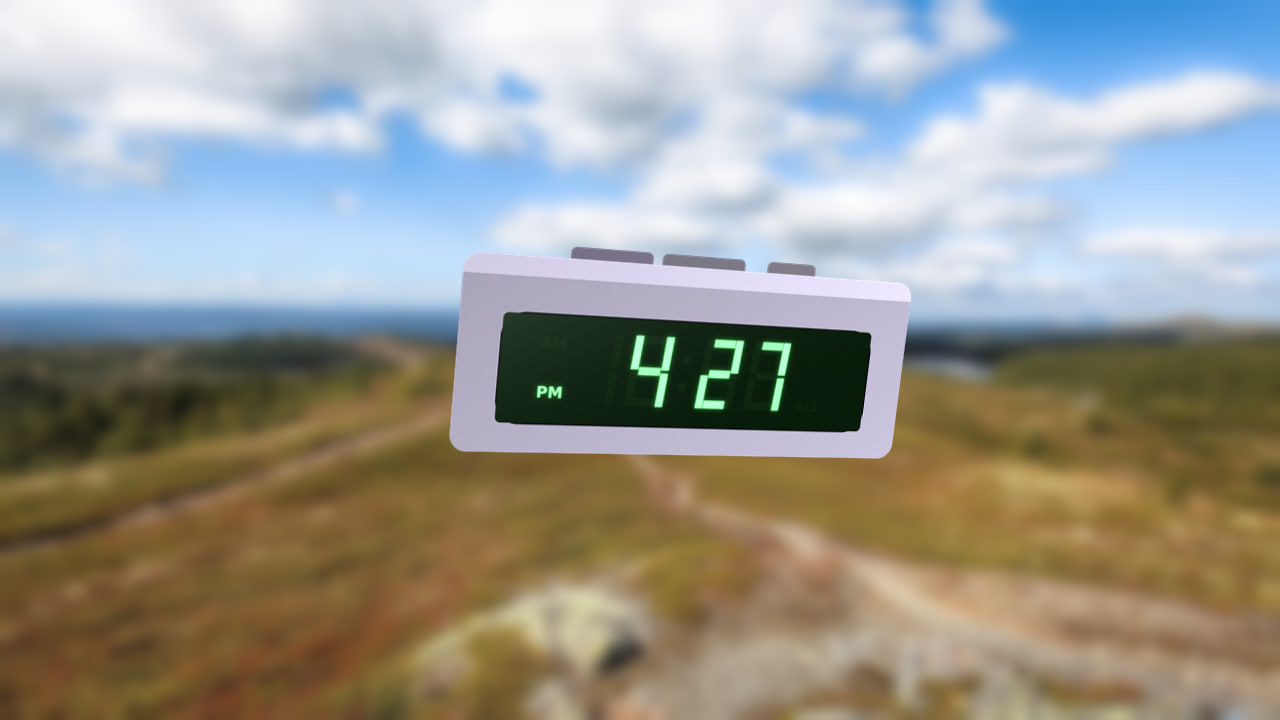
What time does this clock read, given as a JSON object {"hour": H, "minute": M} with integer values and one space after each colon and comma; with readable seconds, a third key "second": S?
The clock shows {"hour": 4, "minute": 27}
